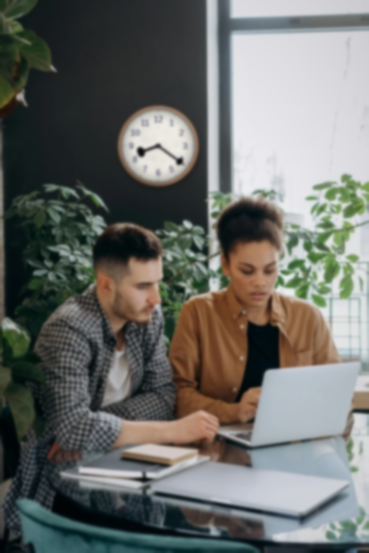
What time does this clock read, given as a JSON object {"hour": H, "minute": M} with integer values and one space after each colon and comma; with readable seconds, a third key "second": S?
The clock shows {"hour": 8, "minute": 21}
